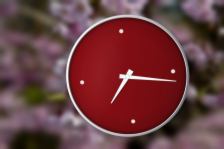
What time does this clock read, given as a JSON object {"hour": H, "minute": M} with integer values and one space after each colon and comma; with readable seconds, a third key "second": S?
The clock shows {"hour": 7, "minute": 17}
